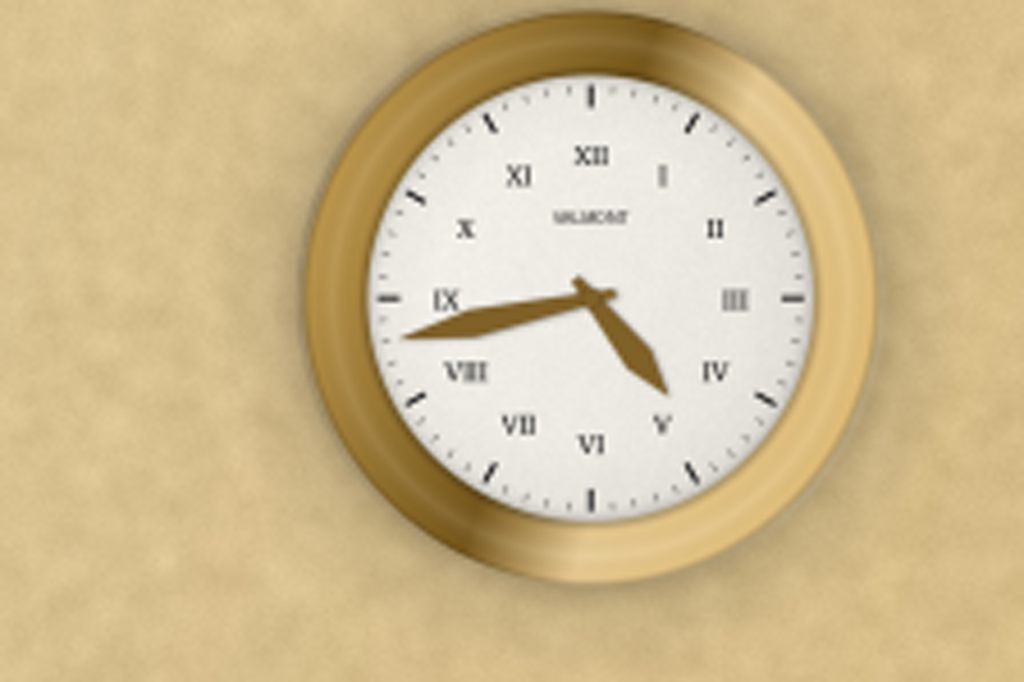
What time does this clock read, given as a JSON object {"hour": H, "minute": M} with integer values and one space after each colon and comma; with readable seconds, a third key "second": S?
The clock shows {"hour": 4, "minute": 43}
